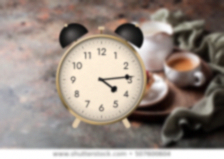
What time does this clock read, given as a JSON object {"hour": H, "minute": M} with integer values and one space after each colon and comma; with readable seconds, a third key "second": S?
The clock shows {"hour": 4, "minute": 14}
